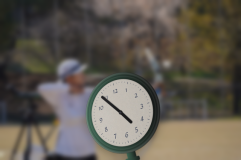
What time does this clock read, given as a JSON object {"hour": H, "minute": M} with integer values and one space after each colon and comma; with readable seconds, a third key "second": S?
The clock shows {"hour": 4, "minute": 54}
